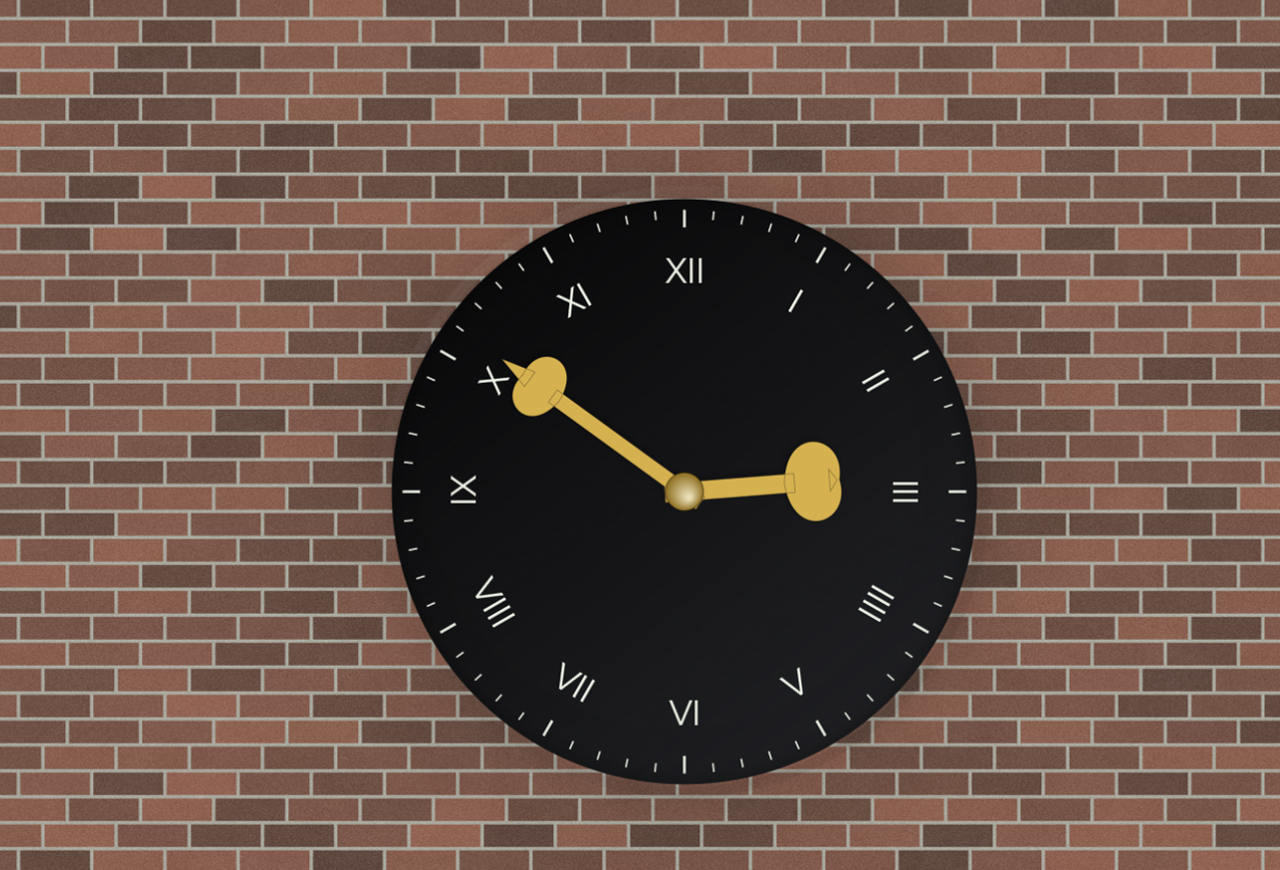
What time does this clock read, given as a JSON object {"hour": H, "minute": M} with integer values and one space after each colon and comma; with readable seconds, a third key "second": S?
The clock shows {"hour": 2, "minute": 51}
